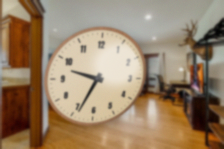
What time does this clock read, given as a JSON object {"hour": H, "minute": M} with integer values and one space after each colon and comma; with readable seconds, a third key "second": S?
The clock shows {"hour": 9, "minute": 34}
